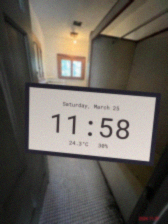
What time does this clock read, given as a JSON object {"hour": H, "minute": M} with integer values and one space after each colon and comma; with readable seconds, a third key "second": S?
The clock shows {"hour": 11, "minute": 58}
